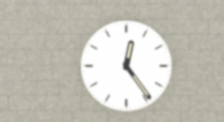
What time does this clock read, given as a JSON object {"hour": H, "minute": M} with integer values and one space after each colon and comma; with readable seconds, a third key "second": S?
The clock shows {"hour": 12, "minute": 24}
